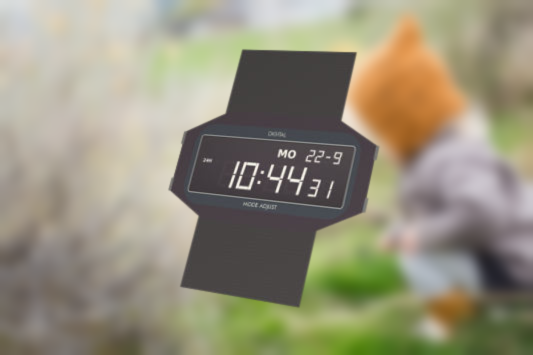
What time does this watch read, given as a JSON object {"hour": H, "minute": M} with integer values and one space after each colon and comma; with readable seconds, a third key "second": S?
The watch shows {"hour": 10, "minute": 44, "second": 31}
